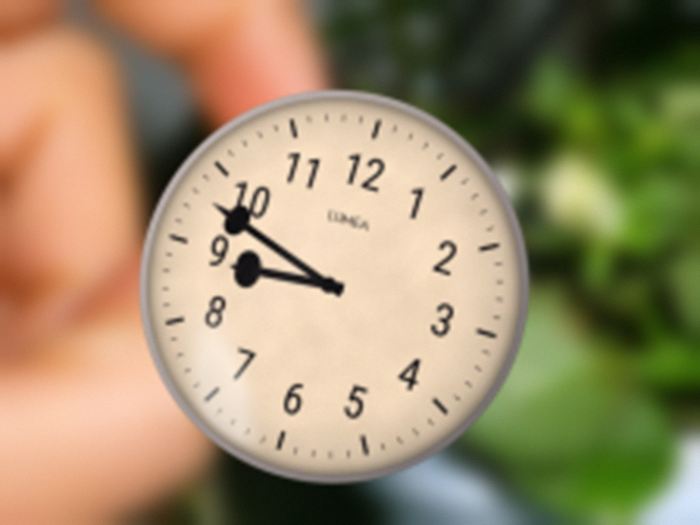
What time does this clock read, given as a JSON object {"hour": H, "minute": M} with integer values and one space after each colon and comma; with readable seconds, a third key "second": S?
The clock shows {"hour": 8, "minute": 48}
